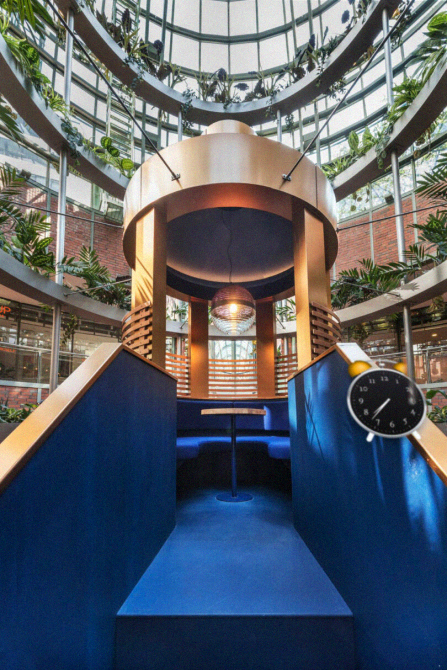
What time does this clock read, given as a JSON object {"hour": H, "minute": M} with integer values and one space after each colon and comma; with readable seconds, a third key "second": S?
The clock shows {"hour": 7, "minute": 37}
